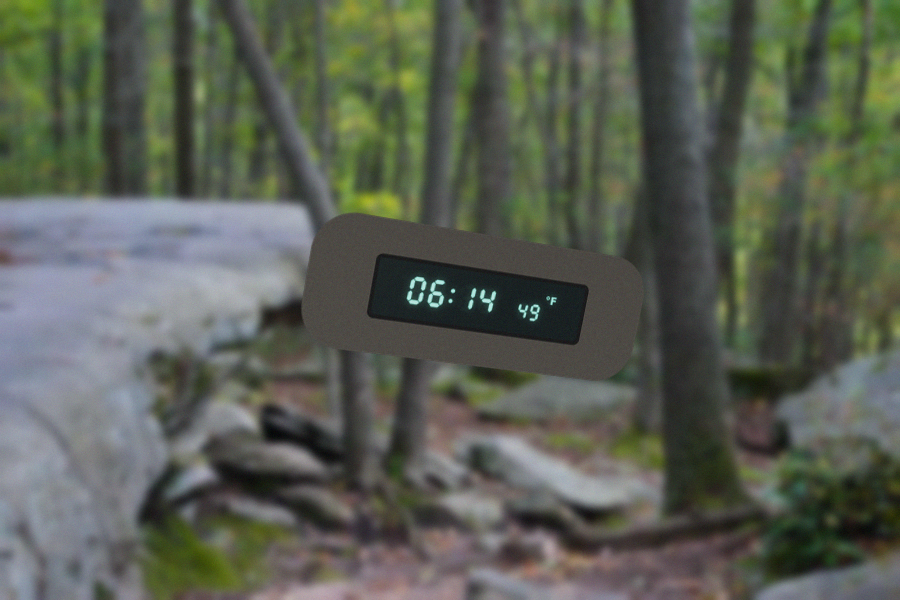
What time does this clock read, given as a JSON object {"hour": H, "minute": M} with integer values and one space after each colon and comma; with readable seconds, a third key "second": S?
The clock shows {"hour": 6, "minute": 14}
